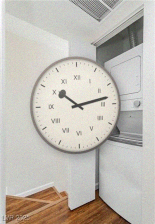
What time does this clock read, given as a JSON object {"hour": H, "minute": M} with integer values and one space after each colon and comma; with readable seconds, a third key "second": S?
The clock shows {"hour": 10, "minute": 13}
